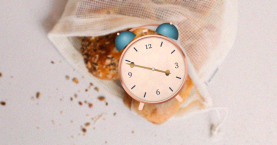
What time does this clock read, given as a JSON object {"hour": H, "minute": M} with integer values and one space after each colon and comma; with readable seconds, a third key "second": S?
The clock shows {"hour": 3, "minute": 49}
